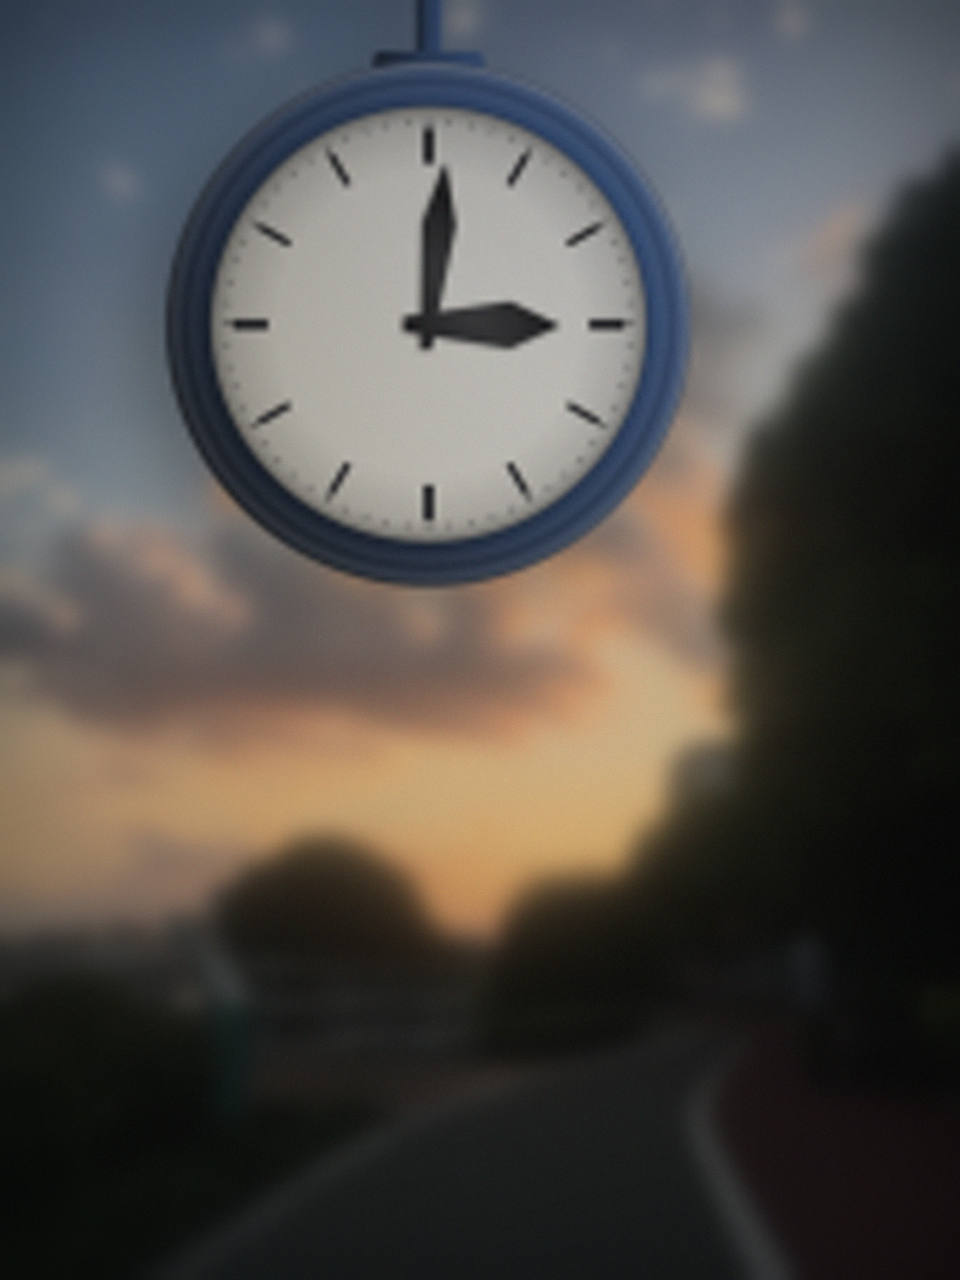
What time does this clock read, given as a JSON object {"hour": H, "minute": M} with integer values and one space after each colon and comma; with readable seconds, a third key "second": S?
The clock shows {"hour": 3, "minute": 1}
